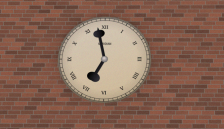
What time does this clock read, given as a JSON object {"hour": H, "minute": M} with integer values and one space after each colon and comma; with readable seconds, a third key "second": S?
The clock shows {"hour": 6, "minute": 58}
